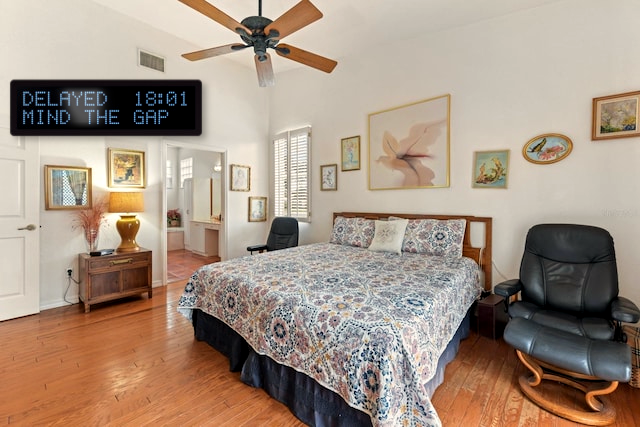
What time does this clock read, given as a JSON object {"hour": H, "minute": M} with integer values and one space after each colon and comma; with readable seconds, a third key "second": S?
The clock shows {"hour": 18, "minute": 1}
